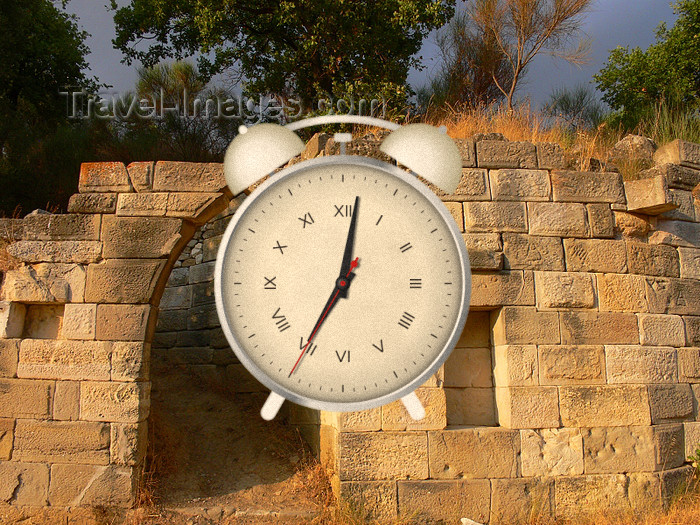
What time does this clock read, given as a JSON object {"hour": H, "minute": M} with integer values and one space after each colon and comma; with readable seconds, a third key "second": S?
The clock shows {"hour": 7, "minute": 1, "second": 35}
